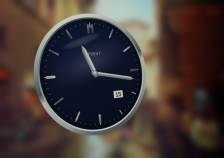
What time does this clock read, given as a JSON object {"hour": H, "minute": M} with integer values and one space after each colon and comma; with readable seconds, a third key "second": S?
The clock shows {"hour": 11, "minute": 17}
